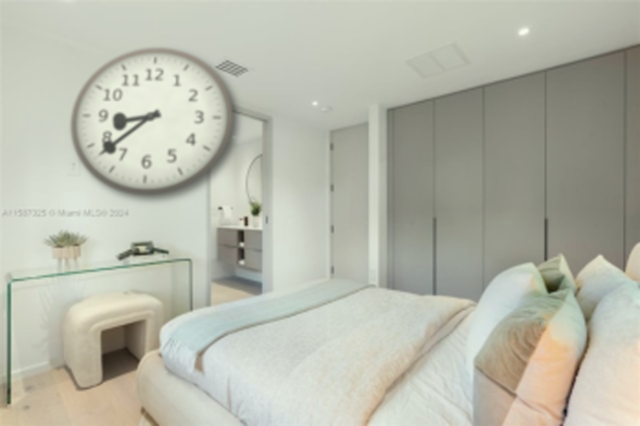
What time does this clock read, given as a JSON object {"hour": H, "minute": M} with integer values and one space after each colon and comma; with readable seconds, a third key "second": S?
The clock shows {"hour": 8, "minute": 38}
